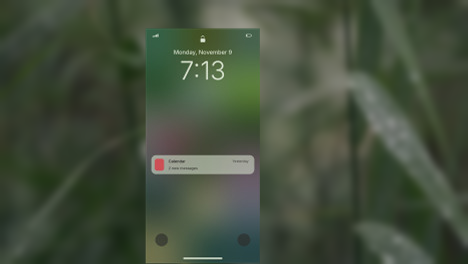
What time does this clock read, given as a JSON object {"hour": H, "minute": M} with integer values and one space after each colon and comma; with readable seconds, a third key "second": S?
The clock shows {"hour": 7, "minute": 13}
